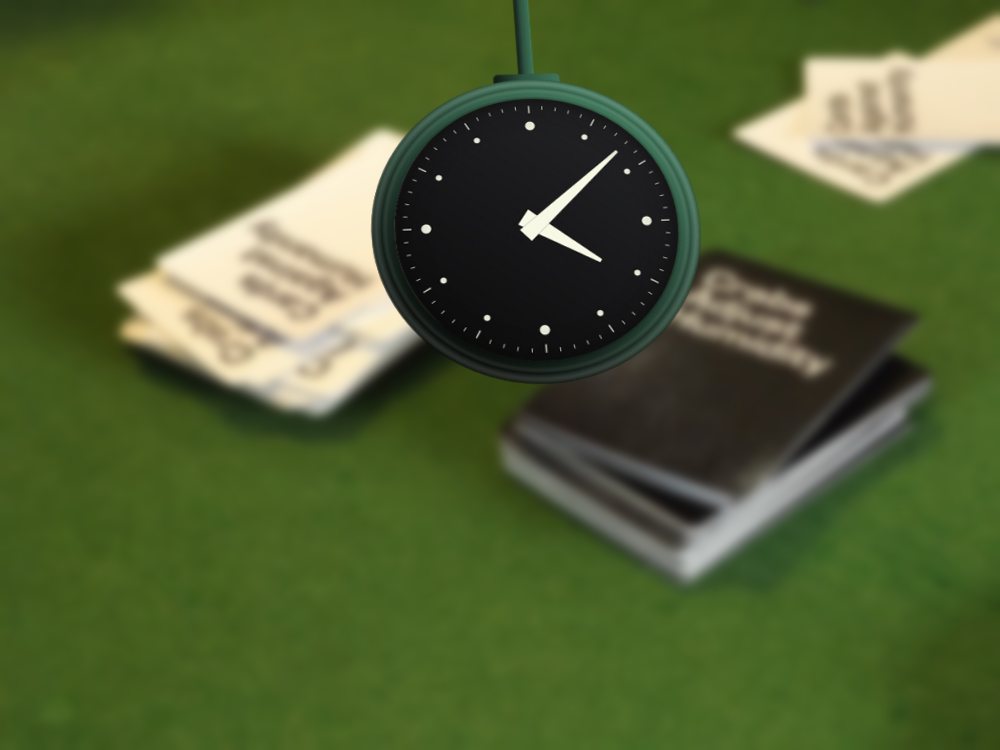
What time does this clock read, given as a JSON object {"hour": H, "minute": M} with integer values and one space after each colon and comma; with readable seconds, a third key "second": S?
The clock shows {"hour": 4, "minute": 8}
